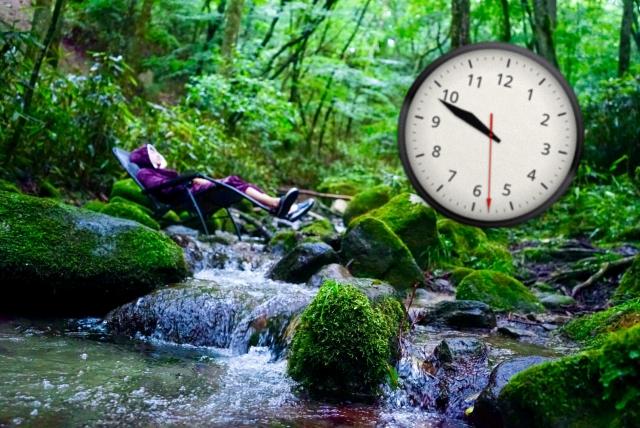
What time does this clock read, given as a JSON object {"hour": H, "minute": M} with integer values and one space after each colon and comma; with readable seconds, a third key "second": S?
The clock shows {"hour": 9, "minute": 48, "second": 28}
